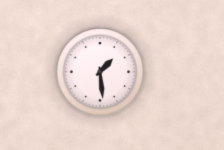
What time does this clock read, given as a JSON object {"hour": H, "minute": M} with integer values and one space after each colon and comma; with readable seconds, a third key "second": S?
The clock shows {"hour": 1, "minute": 29}
